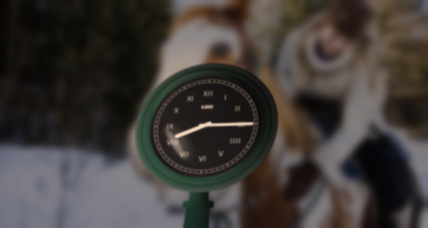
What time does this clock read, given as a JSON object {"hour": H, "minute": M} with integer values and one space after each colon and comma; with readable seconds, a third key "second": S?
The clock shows {"hour": 8, "minute": 15}
